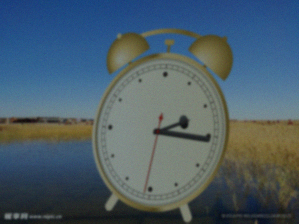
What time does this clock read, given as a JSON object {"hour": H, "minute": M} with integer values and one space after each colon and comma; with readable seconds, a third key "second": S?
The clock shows {"hour": 2, "minute": 15, "second": 31}
